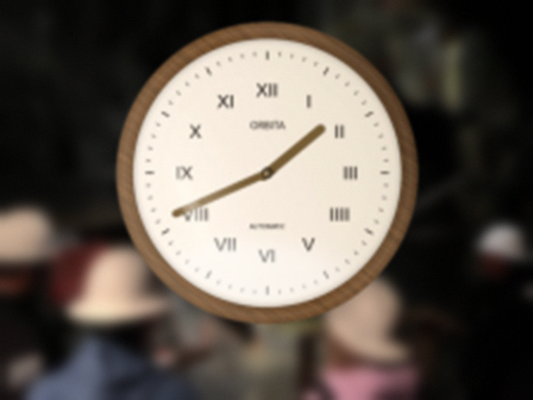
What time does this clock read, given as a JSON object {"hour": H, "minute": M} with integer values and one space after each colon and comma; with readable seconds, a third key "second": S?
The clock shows {"hour": 1, "minute": 41}
